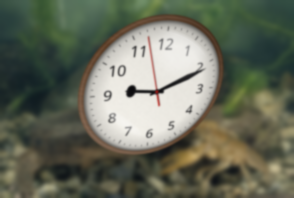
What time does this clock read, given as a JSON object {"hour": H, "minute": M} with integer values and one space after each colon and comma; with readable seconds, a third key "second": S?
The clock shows {"hour": 9, "minute": 10, "second": 57}
